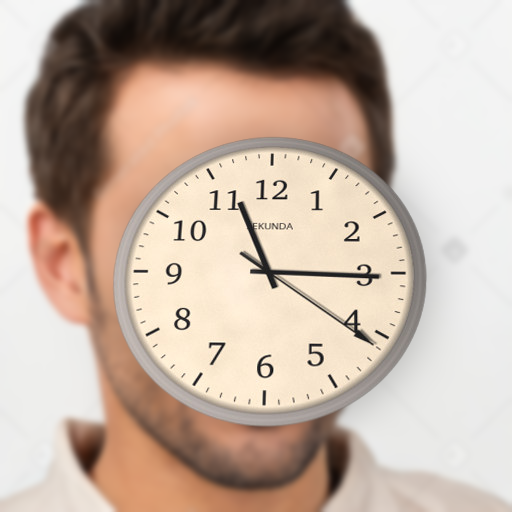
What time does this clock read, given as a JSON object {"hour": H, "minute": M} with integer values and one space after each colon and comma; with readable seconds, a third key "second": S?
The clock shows {"hour": 11, "minute": 15, "second": 21}
